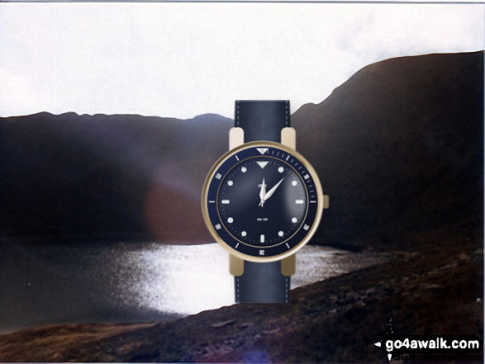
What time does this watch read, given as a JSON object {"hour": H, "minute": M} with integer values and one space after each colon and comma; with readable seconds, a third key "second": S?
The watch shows {"hour": 12, "minute": 7}
